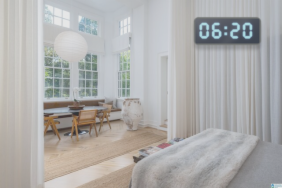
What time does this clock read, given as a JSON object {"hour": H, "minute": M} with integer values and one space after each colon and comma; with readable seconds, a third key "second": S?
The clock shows {"hour": 6, "minute": 20}
